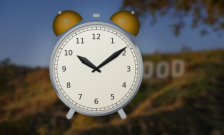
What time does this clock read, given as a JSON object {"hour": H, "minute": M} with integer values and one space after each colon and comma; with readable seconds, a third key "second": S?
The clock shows {"hour": 10, "minute": 9}
